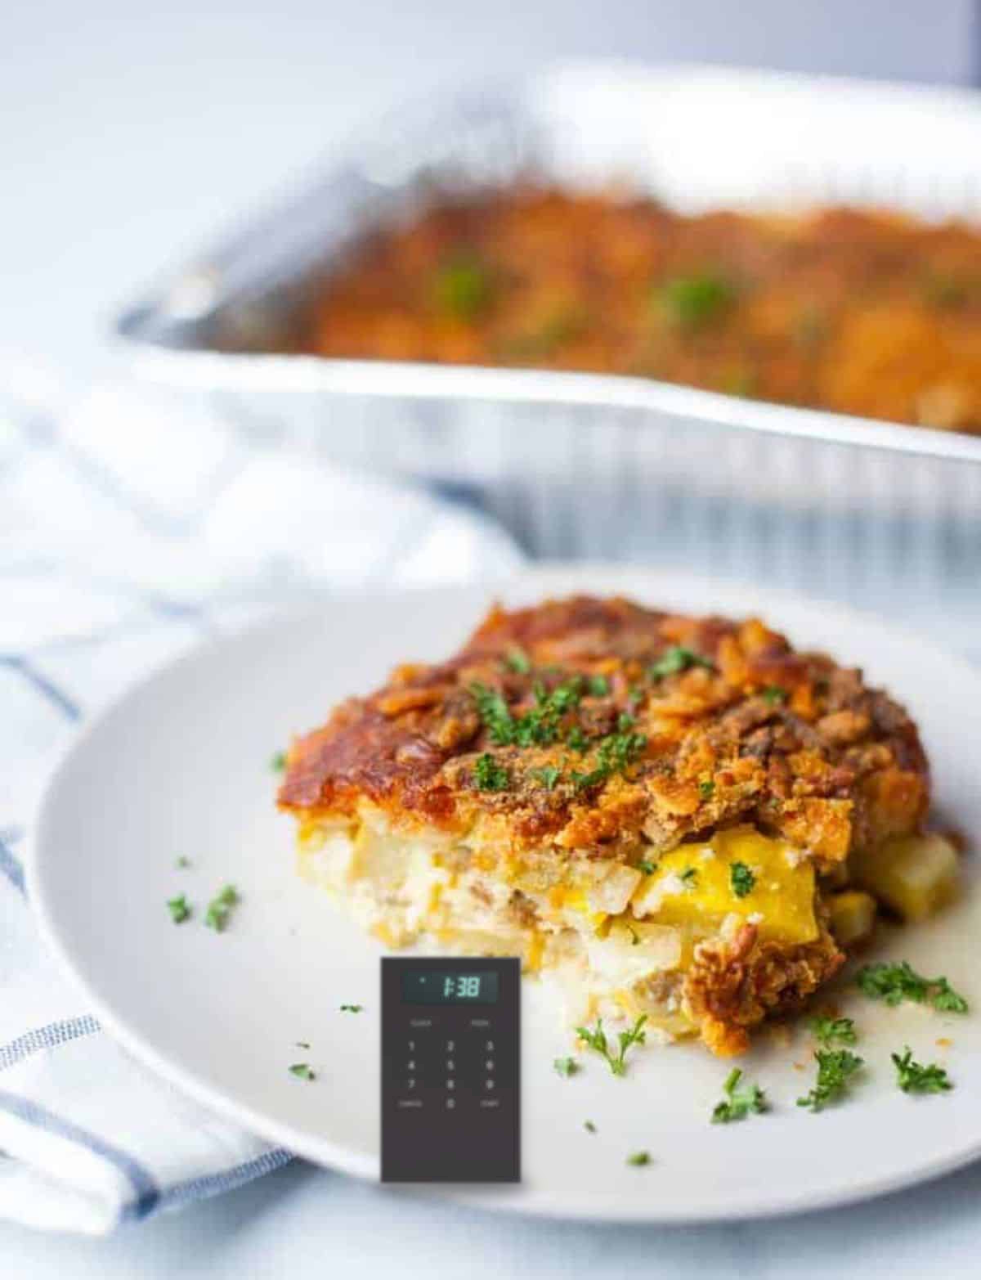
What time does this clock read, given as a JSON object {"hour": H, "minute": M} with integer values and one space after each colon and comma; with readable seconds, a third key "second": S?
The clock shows {"hour": 1, "minute": 38}
